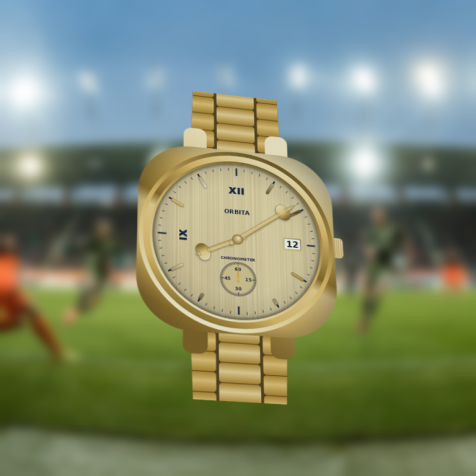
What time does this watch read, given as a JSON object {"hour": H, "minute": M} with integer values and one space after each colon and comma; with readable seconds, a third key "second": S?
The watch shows {"hour": 8, "minute": 9}
